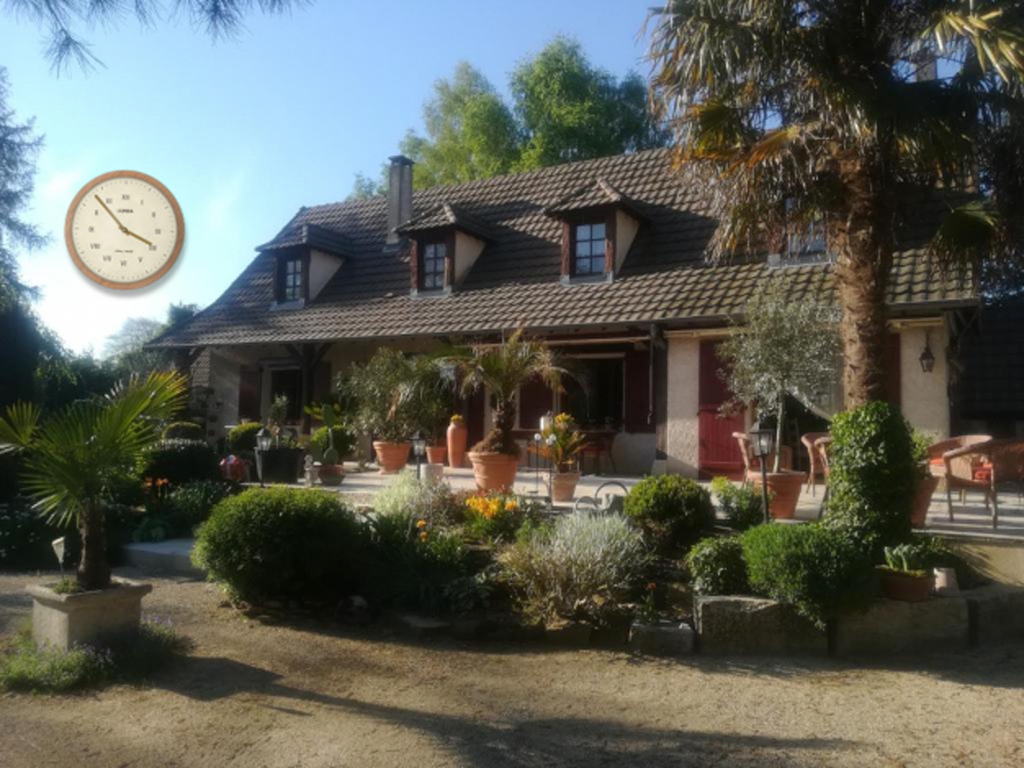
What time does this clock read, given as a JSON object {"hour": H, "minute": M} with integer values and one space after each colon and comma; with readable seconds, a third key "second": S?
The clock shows {"hour": 3, "minute": 53}
